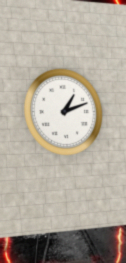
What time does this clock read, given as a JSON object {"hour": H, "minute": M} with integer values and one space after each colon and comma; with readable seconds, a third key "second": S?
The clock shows {"hour": 1, "minute": 12}
